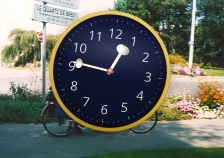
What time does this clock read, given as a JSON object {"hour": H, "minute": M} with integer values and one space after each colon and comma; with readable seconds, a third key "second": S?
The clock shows {"hour": 12, "minute": 46}
